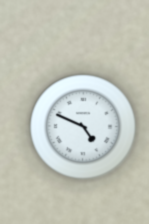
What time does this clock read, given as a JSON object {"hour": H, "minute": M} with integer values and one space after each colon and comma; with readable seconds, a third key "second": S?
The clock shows {"hour": 4, "minute": 49}
